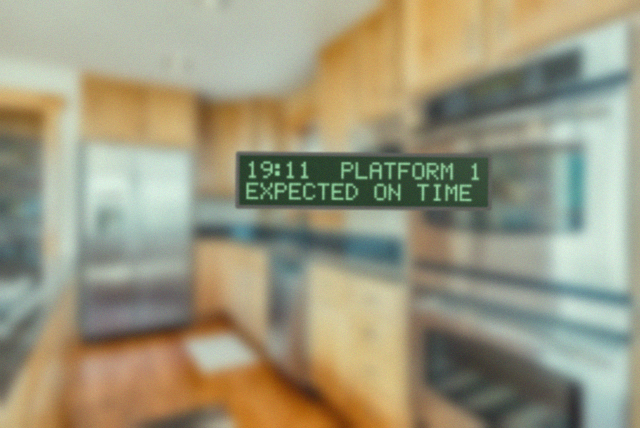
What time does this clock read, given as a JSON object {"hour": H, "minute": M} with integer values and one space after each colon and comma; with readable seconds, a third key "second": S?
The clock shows {"hour": 19, "minute": 11}
